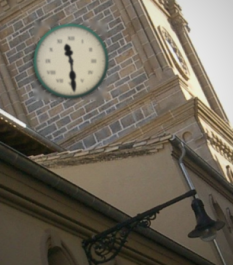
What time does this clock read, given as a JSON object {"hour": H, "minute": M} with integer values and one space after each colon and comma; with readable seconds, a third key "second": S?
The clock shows {"hour": 11, "minute": 29}
